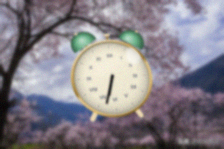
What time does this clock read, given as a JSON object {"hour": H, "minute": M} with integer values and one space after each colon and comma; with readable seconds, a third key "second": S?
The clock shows {"hour": 6, "minute": 33}
